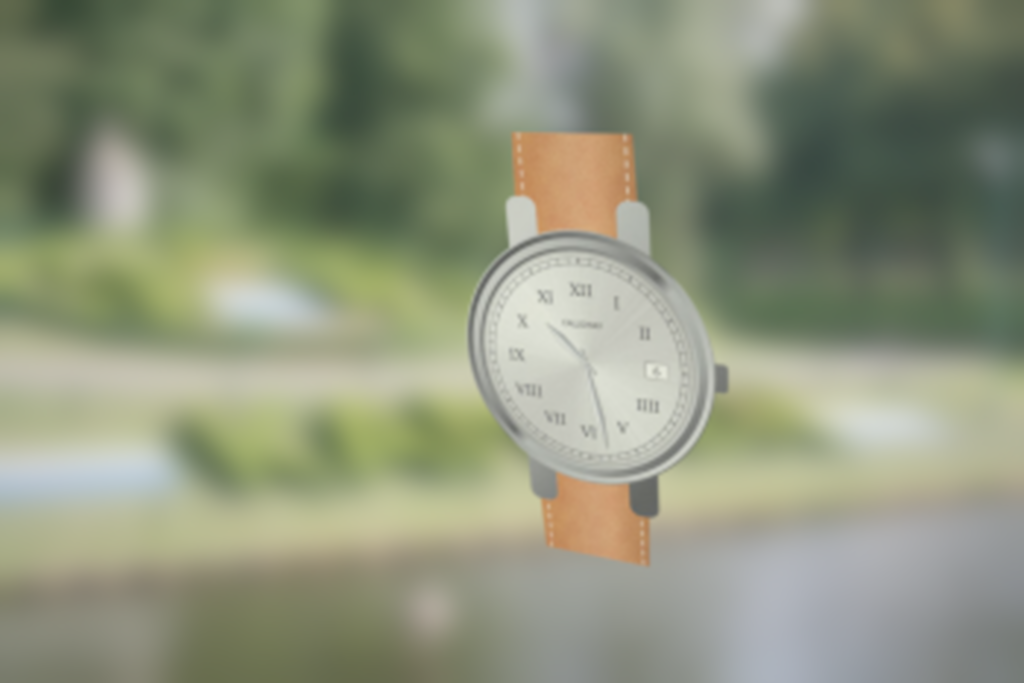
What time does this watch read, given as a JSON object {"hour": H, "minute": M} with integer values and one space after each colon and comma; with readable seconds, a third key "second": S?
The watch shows {"hour": 10, "minute": 28}
